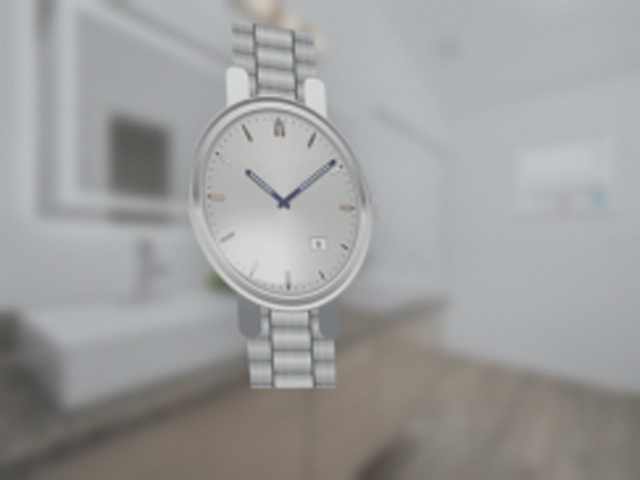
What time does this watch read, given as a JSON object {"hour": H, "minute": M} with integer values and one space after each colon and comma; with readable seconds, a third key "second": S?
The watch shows {"hour": 10, "minute": 9}
